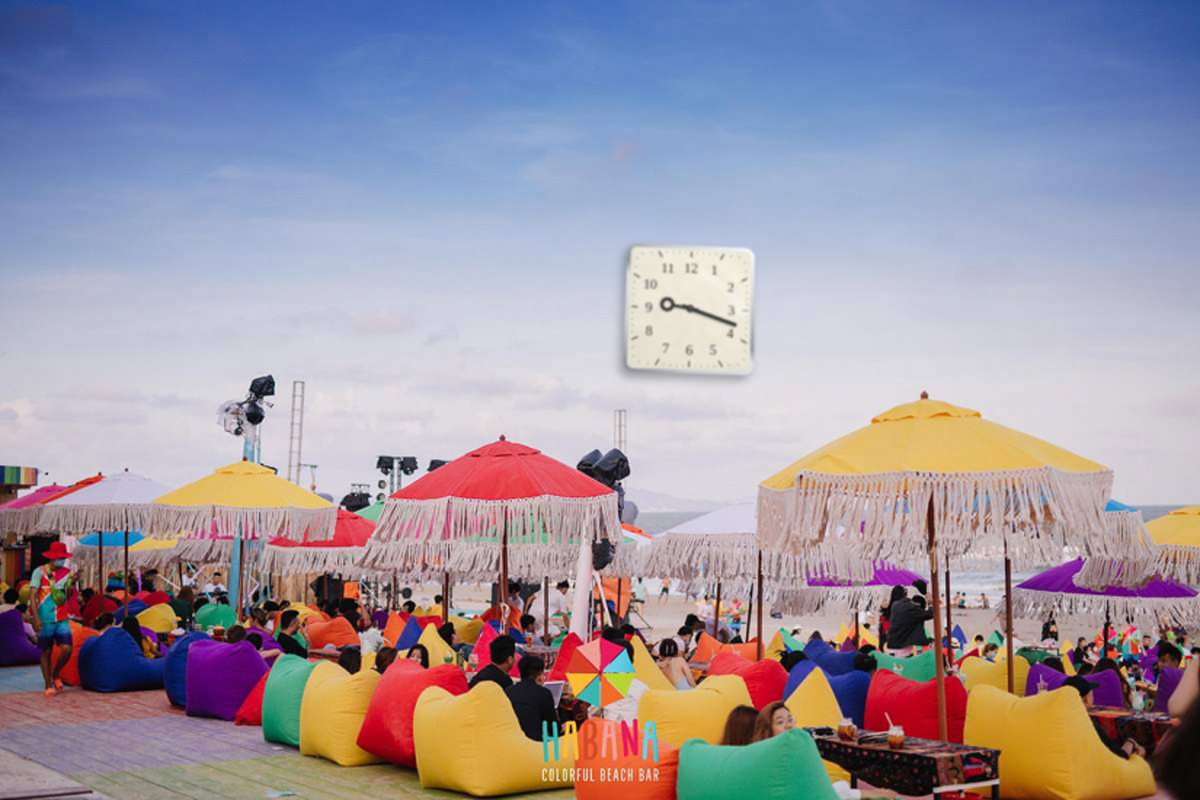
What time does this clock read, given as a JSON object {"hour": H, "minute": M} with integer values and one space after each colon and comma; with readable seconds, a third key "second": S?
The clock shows {"hour": 9, "minute": 18}
